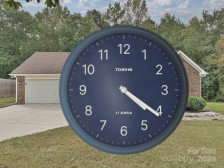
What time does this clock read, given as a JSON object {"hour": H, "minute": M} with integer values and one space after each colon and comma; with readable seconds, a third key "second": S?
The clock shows {"hour": 4, "minute": 21}
